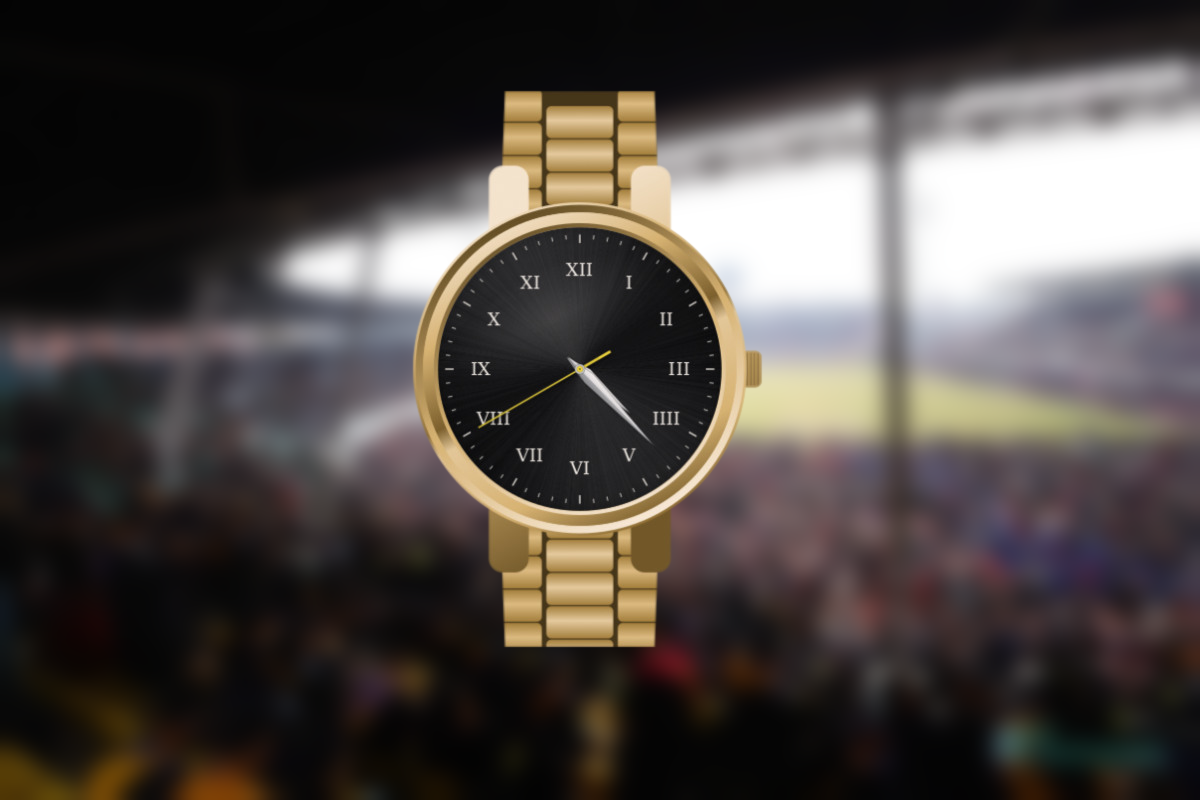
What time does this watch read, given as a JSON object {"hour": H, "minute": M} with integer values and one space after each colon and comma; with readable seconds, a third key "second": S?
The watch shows {"hour": 4, "minute": 22, "second": 40}
